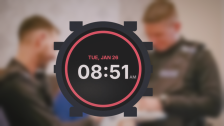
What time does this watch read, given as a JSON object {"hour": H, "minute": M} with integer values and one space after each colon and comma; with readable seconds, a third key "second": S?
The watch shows {"hour": 8, "minute": 51}
